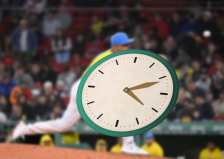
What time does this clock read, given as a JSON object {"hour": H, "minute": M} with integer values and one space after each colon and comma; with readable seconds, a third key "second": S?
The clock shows {"hour": 4, "minute": 11}
